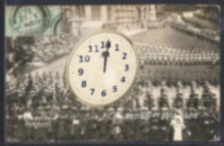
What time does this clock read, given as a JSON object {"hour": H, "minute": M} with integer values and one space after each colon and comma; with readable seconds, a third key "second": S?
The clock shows {"hour": 12, "minute": 1}
